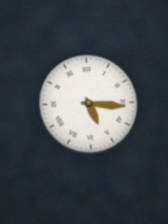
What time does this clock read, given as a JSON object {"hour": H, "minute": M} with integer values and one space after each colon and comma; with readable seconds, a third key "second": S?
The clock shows {"hour": 5, "minute": 16}
